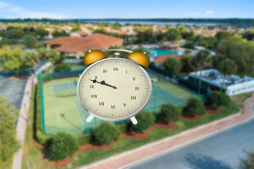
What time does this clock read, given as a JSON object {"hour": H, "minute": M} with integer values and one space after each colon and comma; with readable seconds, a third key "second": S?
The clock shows {"hour": 9, "minute": 48}
